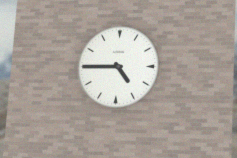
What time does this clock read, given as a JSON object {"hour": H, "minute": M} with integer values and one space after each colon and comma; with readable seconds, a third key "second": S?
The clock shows {"hour": 4, "minute": 45}
